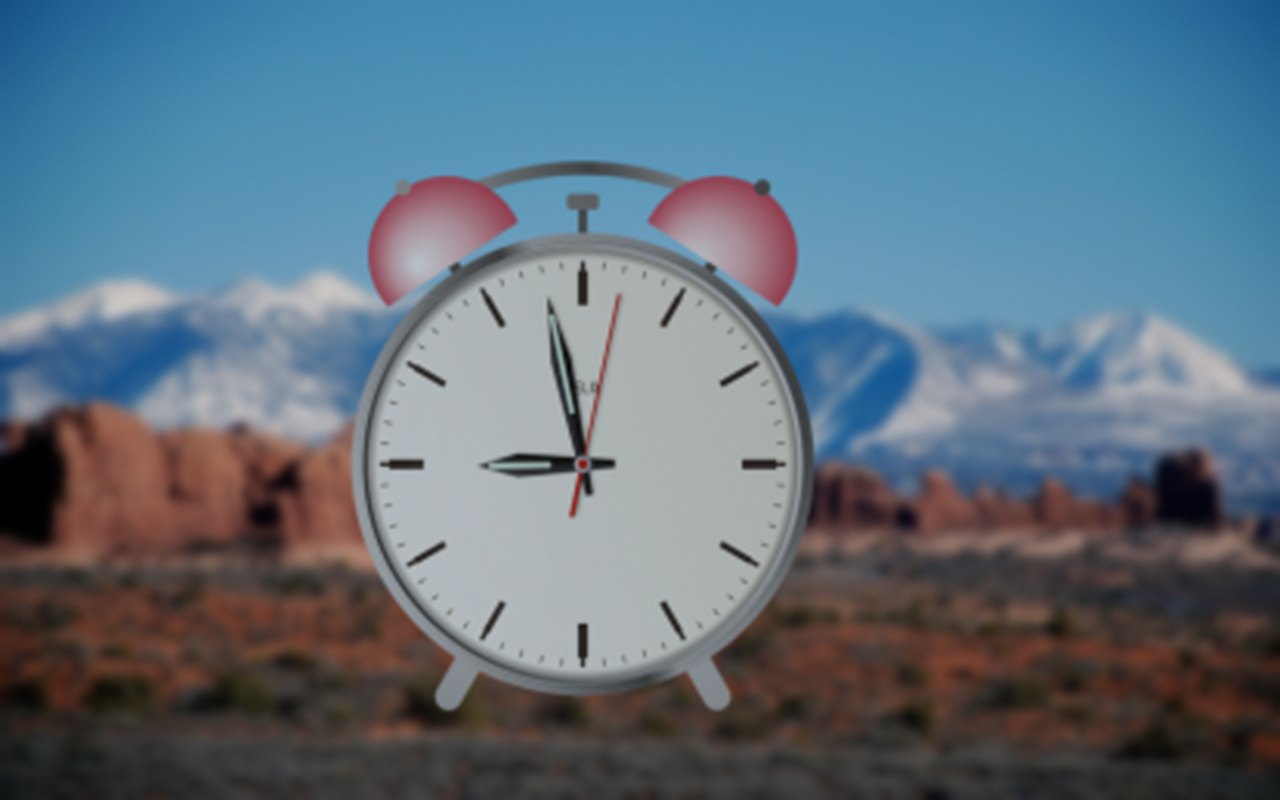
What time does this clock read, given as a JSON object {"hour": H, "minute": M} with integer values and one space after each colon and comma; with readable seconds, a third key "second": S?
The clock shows {"hour": 8, "minute": 58, "second": 2}
